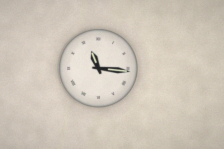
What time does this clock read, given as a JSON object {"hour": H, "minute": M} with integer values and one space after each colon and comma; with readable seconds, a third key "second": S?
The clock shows {"hour": 11, "minute": 16}
